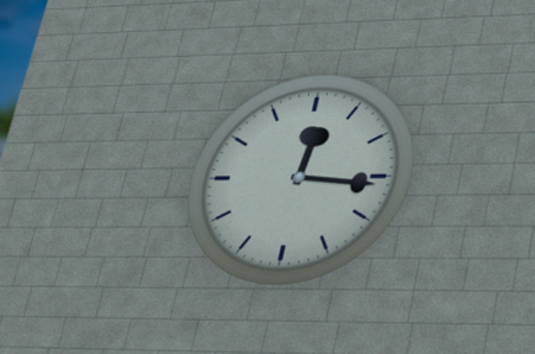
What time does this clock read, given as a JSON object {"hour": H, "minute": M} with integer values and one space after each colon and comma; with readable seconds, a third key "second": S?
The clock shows {"hour": 12, "minute": 16}
